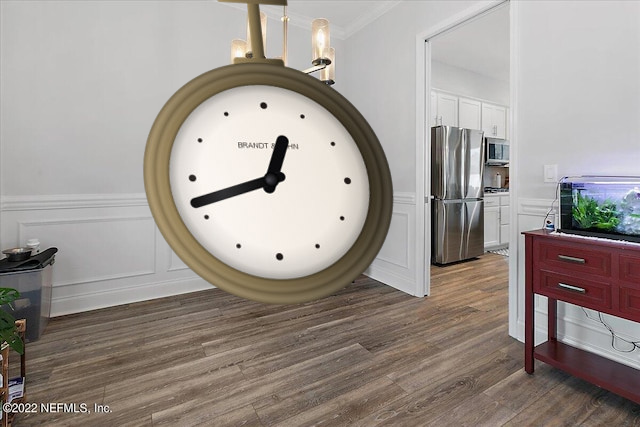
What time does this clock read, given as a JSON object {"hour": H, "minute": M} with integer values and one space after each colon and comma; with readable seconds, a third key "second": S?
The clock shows {"hour": 12, "minute": 42}
